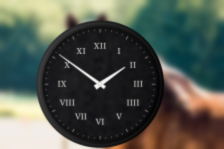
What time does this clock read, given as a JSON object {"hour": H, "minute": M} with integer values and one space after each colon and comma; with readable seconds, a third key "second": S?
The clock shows {"hour": 1, "minute": 51}
